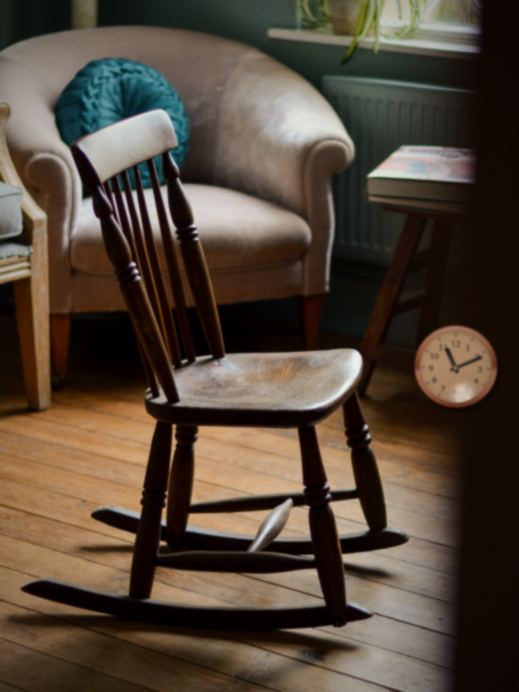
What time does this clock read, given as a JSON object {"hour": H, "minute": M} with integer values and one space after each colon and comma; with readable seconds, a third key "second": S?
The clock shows {"hour": 11, "minute": 11}
